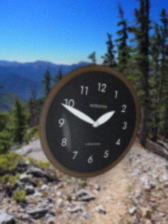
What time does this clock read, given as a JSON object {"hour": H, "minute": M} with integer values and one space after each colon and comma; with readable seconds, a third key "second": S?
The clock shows {"hour": 1, "minute": 49}
